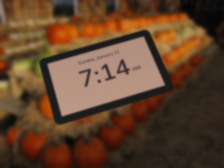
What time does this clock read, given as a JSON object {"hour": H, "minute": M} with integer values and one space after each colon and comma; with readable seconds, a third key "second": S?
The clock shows {"hour": 7, "minute": 14}
